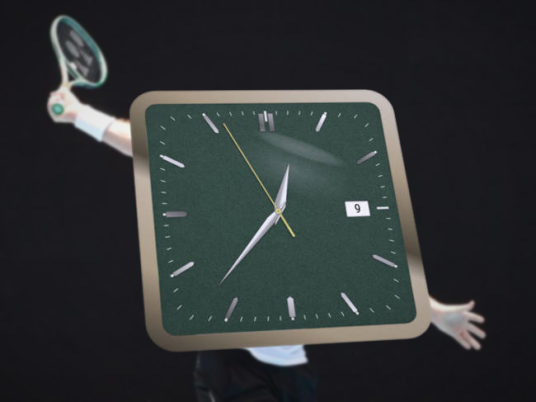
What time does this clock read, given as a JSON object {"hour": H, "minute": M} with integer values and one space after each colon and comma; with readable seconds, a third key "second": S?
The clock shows {"hour": 12, "minute": 36, "second": 56}
